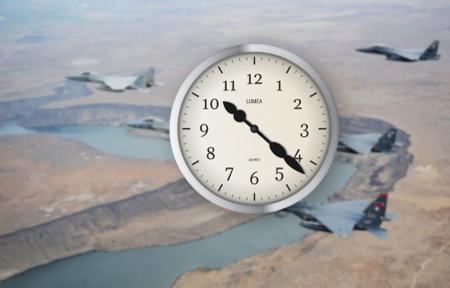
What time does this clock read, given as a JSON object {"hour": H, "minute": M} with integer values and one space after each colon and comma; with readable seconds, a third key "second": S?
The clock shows {"hour": 10, "minute": 22}
